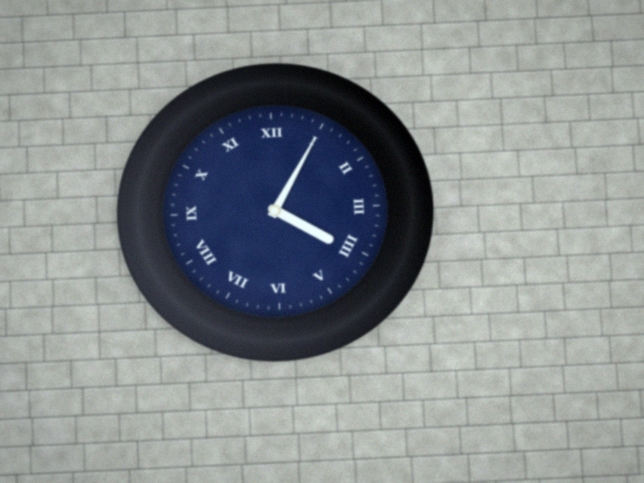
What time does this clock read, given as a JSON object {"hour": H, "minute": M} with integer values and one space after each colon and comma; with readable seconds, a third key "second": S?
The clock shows {"hour": 4, "minute": 5}
